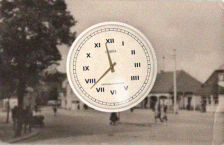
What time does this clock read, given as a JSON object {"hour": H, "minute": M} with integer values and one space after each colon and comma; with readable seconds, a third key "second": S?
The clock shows {"hour": 11, "minute": 38}
